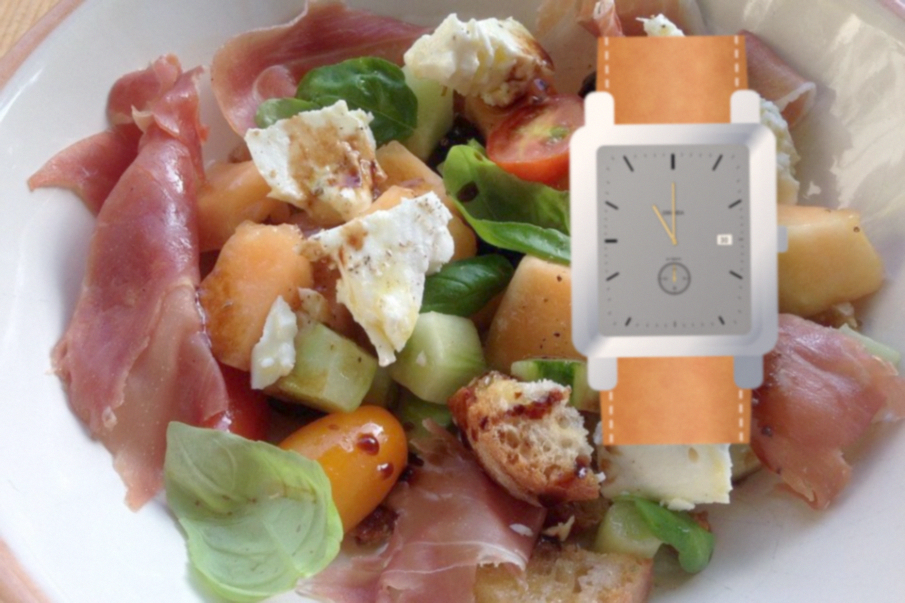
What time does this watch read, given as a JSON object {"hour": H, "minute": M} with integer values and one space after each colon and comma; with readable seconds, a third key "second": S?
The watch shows {"hour": 11, "minute": 0}
